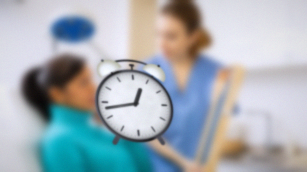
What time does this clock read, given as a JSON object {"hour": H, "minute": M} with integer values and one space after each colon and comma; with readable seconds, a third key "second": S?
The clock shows {"hour": 12, "minute": 43}
